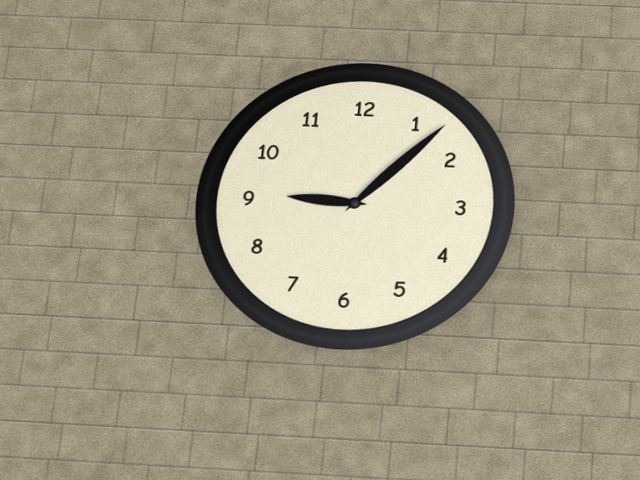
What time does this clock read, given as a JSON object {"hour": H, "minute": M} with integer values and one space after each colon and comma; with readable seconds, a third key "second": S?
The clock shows {"hour": 9, "minute": 7}
